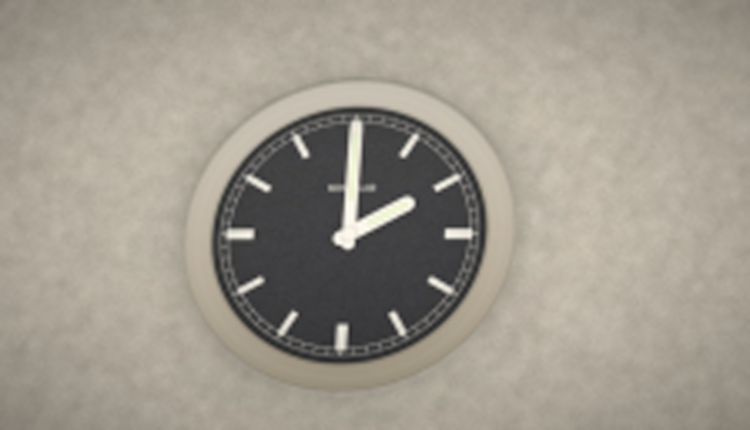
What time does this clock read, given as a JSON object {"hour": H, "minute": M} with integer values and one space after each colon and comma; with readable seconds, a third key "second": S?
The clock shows {"hour": 2, "minute": 0}
